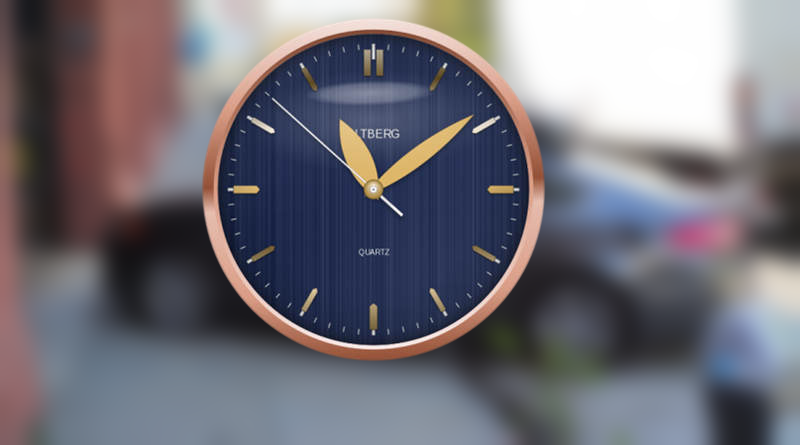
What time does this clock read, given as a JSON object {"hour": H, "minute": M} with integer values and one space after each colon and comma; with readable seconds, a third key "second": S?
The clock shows {"hour": 11, "minute": 8, "second": 52}
